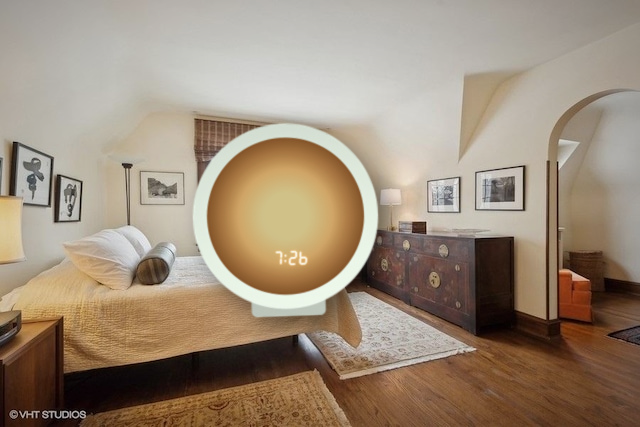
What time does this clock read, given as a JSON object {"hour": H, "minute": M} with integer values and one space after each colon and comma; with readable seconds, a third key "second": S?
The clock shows {"hour": 7, "minute": 26}
